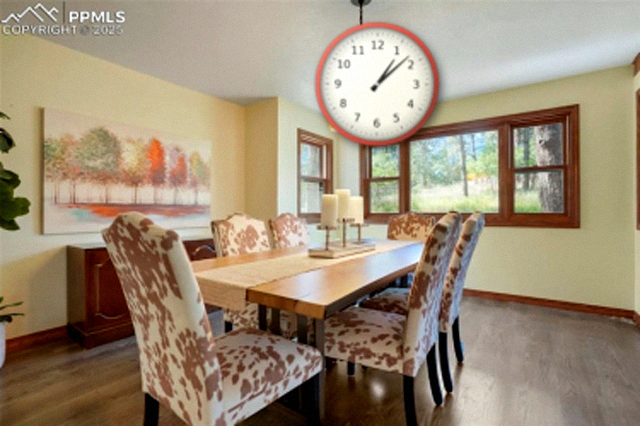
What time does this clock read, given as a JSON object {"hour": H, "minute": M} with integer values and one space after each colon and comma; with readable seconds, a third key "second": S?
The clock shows {"hour": 1, "minute": 8}
